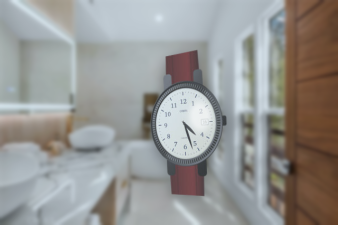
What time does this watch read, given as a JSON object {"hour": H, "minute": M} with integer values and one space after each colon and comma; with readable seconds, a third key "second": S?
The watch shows {"hour": 4, "minute": 27}
